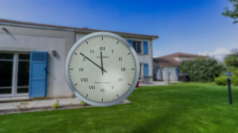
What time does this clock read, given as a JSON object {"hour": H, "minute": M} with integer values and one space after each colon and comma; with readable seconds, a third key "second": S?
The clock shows {"hour": 11, "minute": 51}
